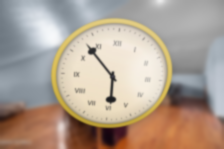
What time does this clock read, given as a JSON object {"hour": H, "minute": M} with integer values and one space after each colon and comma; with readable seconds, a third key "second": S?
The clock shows {"hour": 5, "minute": 53}
